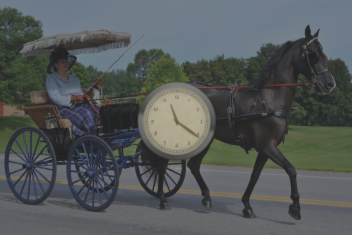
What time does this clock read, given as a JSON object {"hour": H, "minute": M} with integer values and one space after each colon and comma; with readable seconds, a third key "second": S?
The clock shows {"hour": 11, "minute": 21}
